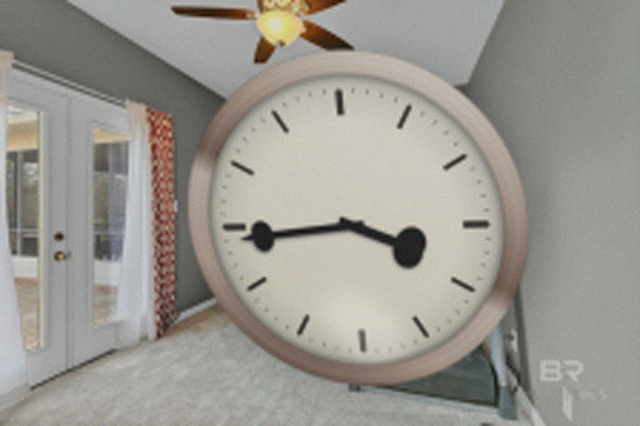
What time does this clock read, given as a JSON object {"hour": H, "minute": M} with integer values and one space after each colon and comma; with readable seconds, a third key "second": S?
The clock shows {"hour": 3, "minute": 44}
